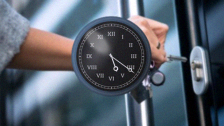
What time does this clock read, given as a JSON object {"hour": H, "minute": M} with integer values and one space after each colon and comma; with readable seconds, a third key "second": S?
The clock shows {"hour": 5, "minute": 21}
